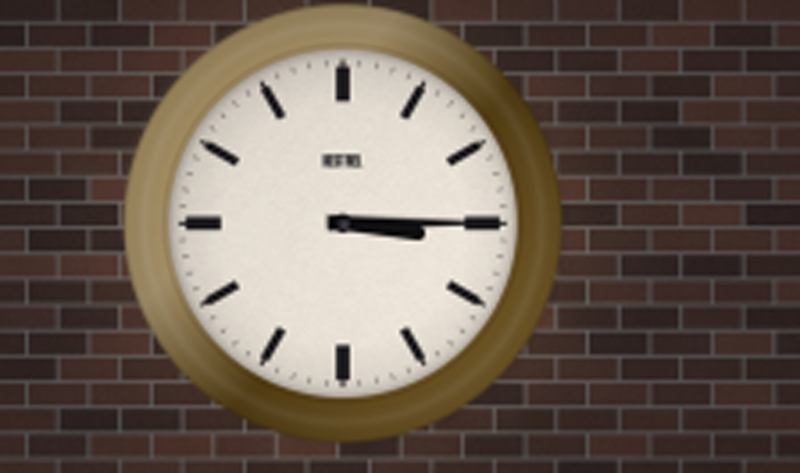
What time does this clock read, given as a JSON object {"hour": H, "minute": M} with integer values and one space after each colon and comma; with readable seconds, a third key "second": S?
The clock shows {"hour": 3, "minute": 15}
